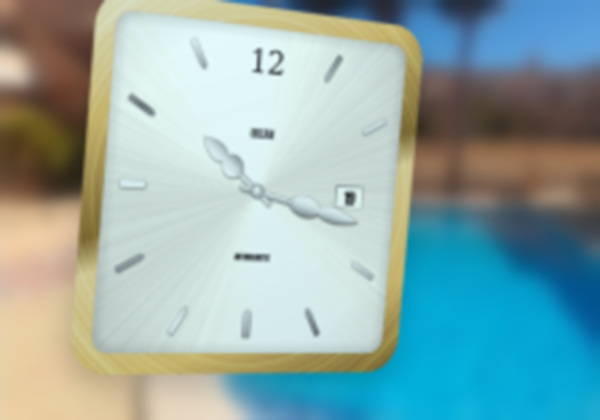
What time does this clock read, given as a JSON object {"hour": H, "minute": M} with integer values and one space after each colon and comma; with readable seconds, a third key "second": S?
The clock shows {"hour": 10, "minute": 17}
